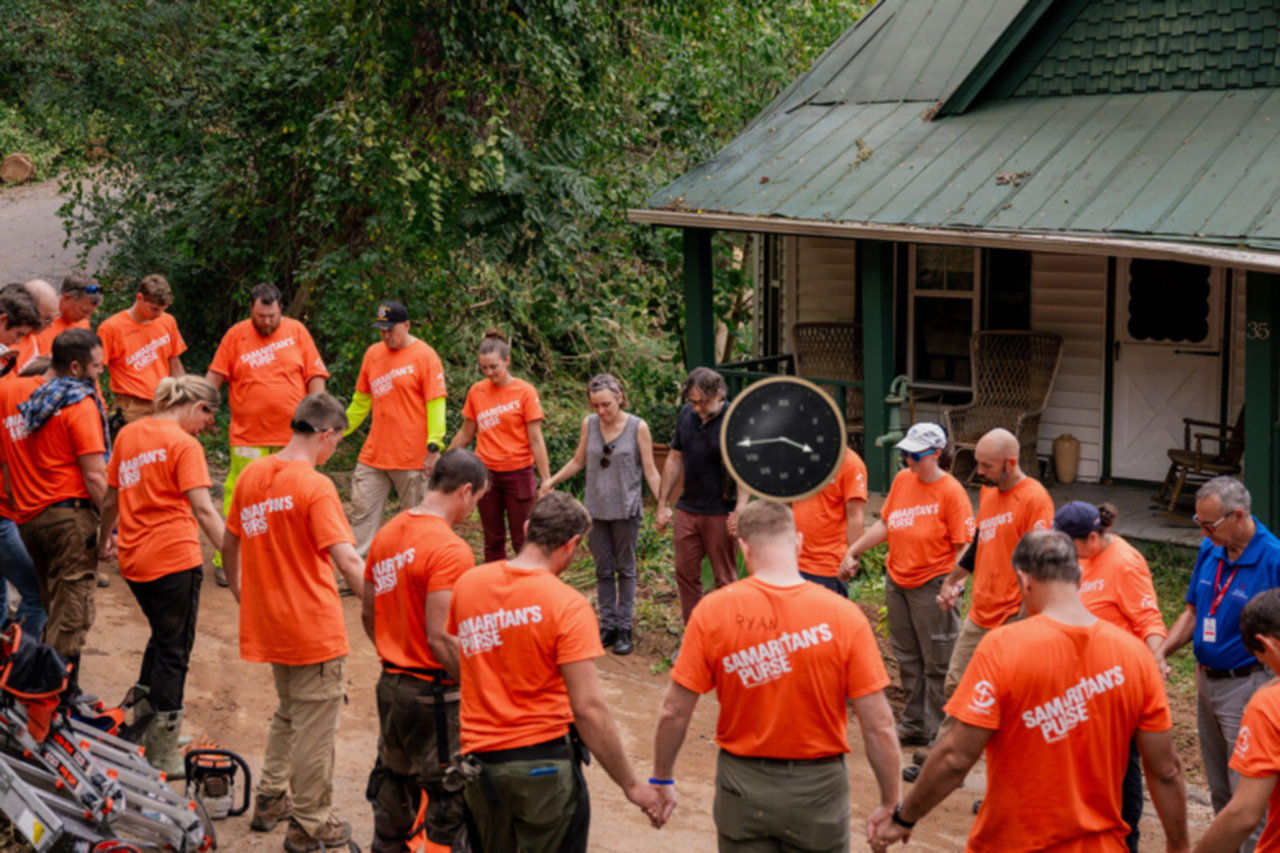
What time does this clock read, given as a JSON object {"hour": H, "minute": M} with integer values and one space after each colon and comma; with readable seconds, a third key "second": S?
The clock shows {"hour": 3, "minute": 44}
